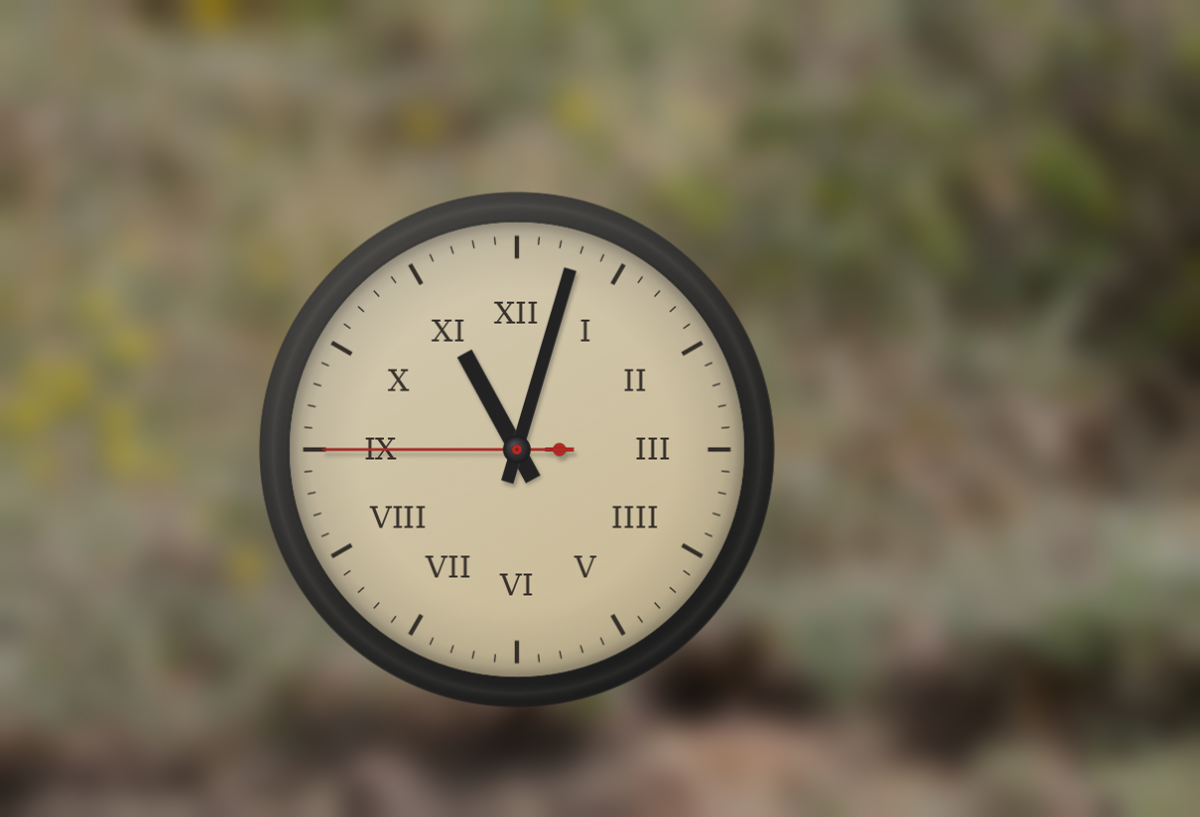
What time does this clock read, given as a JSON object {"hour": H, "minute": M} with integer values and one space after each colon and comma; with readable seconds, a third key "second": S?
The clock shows {"hour": 11, "minute": 2, "second": 45}
